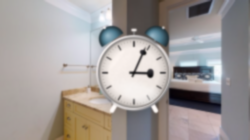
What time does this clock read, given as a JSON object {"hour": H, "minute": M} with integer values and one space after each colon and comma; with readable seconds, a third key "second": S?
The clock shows {"hour": 3, "minute": 4}
